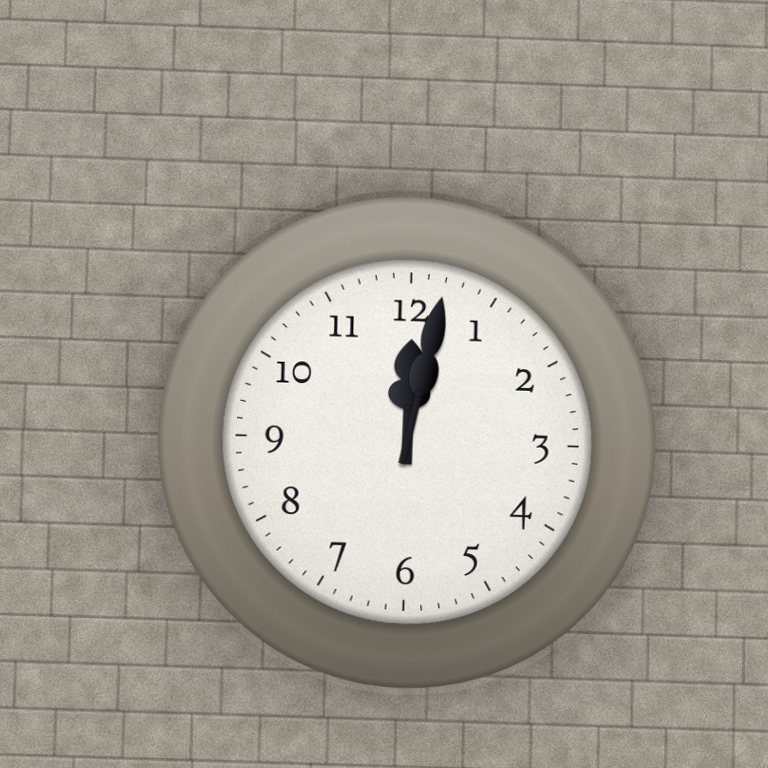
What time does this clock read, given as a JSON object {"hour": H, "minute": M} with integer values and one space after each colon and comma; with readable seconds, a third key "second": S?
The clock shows {"hour": 12, "minute": 2}
